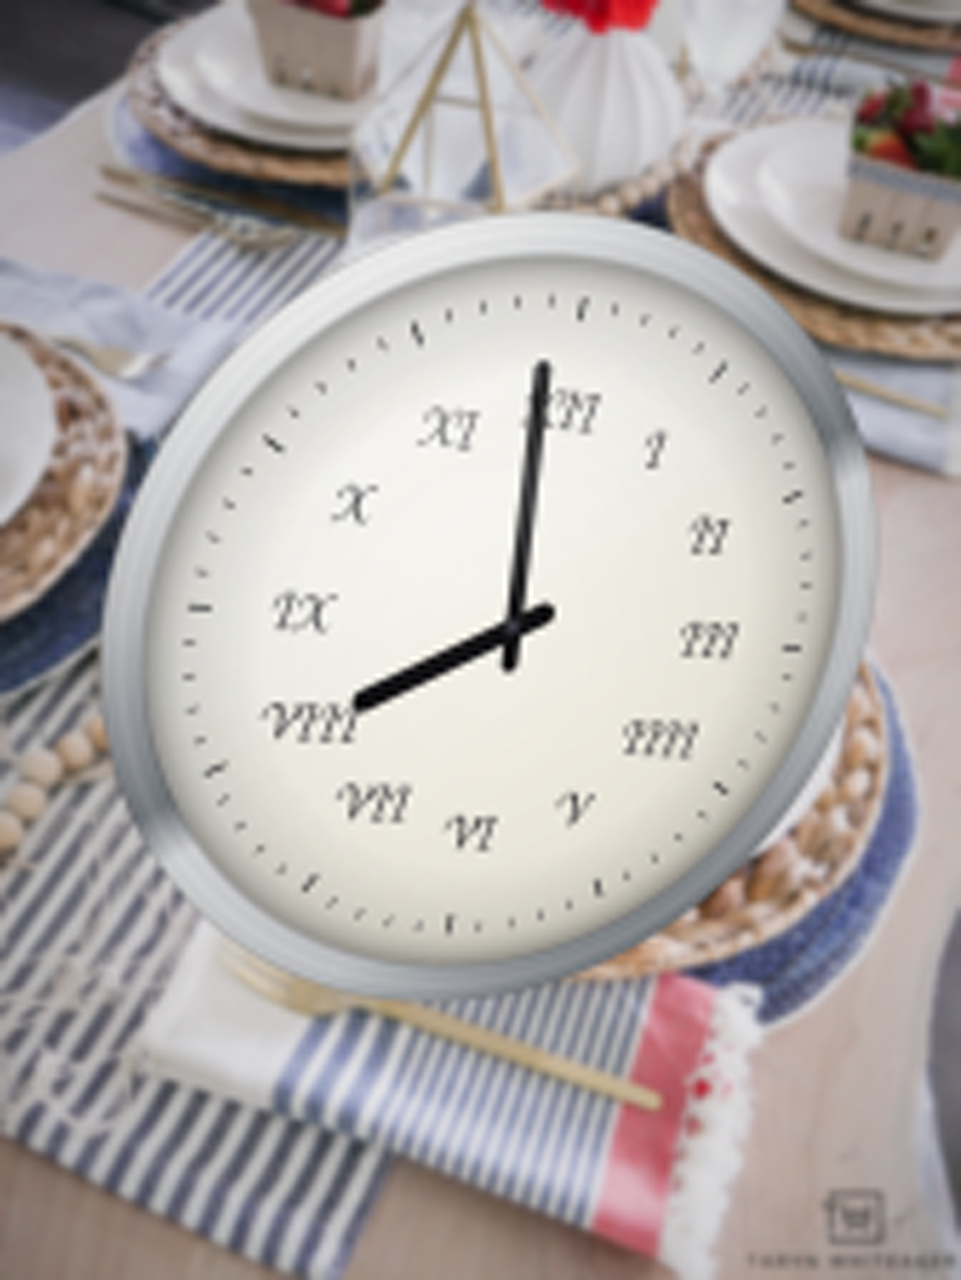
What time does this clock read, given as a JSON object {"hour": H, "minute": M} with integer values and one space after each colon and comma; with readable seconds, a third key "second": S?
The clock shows {"hour": 7, "minute": 59}
